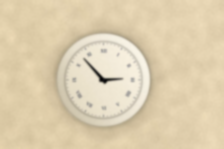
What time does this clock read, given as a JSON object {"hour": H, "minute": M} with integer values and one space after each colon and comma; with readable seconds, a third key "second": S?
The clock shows {"hour": 2, "minute": 53}
